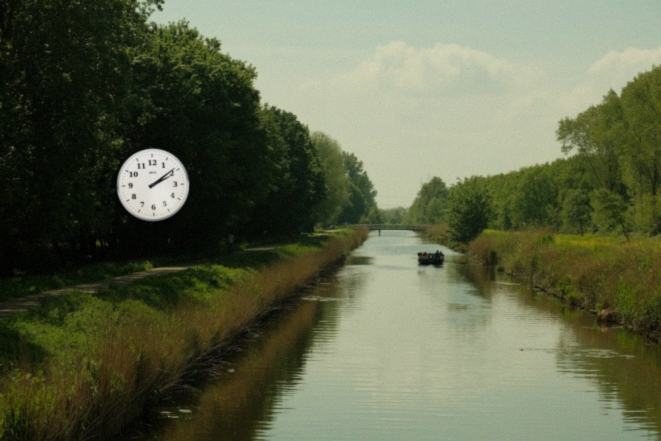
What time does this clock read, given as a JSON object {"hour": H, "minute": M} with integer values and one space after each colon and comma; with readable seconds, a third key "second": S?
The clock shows {"hour": 2, "minute": 9}
